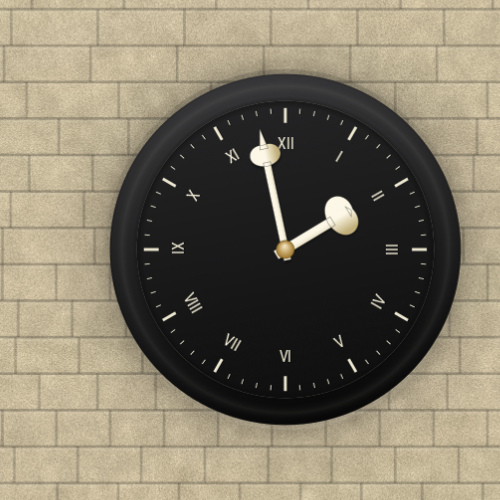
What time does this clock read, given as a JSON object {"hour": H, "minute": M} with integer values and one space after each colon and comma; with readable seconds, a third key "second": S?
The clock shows {"hour": 1, "minute": 58}
